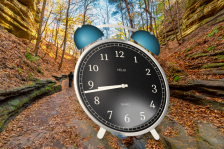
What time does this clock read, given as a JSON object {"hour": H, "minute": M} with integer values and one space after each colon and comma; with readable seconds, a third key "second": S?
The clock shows {"hour": 8, "minute": 43}
